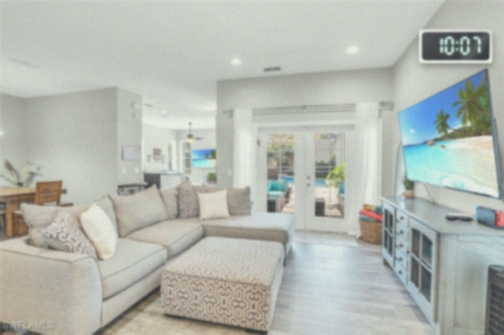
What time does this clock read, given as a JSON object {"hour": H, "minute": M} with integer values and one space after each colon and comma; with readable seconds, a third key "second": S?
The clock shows {"hour": 10, "minute": 7}
